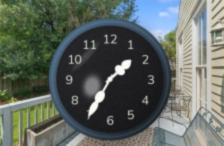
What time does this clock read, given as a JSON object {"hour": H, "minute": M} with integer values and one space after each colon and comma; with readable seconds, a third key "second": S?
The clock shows {"hour": 1, "minute": 35}
